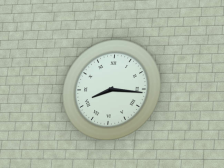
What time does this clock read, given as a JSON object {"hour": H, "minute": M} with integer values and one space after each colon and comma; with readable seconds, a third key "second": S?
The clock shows {"hour": 8, "minute": 16}
